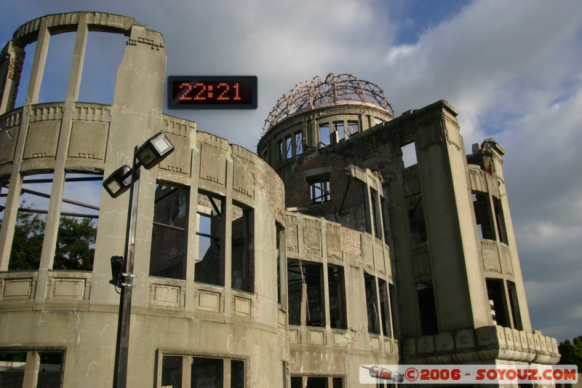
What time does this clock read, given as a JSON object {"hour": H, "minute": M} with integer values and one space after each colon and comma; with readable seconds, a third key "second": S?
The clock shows {"hour": 22, "minute": 21}
